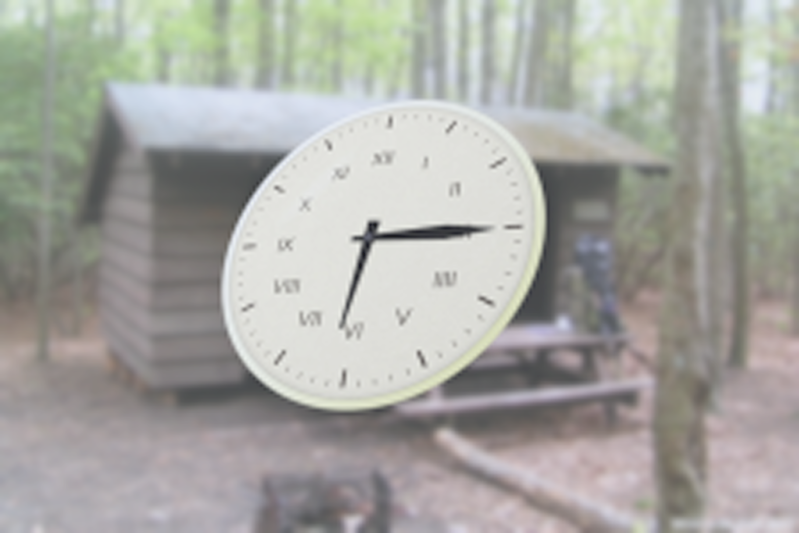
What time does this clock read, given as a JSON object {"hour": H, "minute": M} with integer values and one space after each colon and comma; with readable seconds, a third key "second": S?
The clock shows {"hour": 6, "minute": 15}
